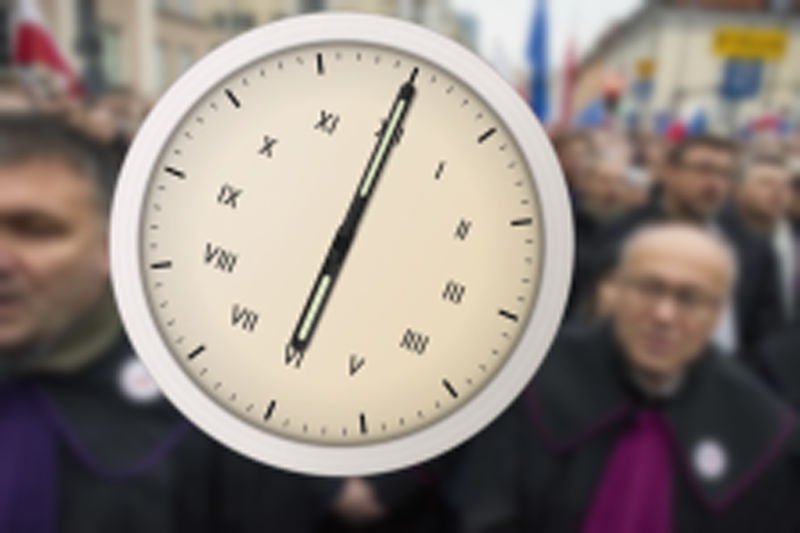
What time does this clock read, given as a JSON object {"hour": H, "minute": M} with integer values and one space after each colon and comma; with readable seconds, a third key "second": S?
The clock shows {"hour": 6, "minute": 0}
